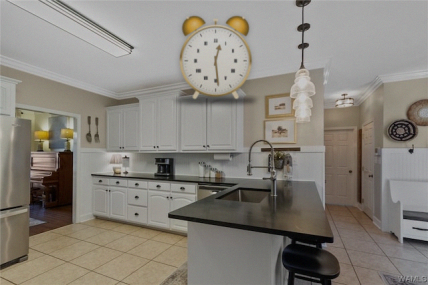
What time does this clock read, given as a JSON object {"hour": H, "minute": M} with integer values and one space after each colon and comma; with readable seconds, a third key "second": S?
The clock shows {"hour": 12, "minute": 29}
